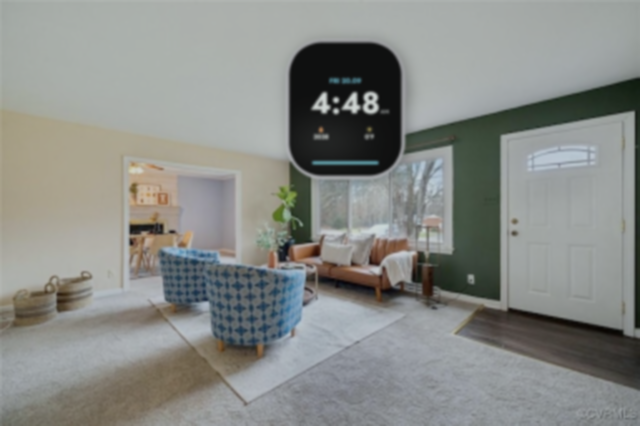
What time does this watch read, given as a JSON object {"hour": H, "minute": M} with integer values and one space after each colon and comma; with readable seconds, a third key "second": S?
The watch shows {"hour": 4, "minute": 48}
